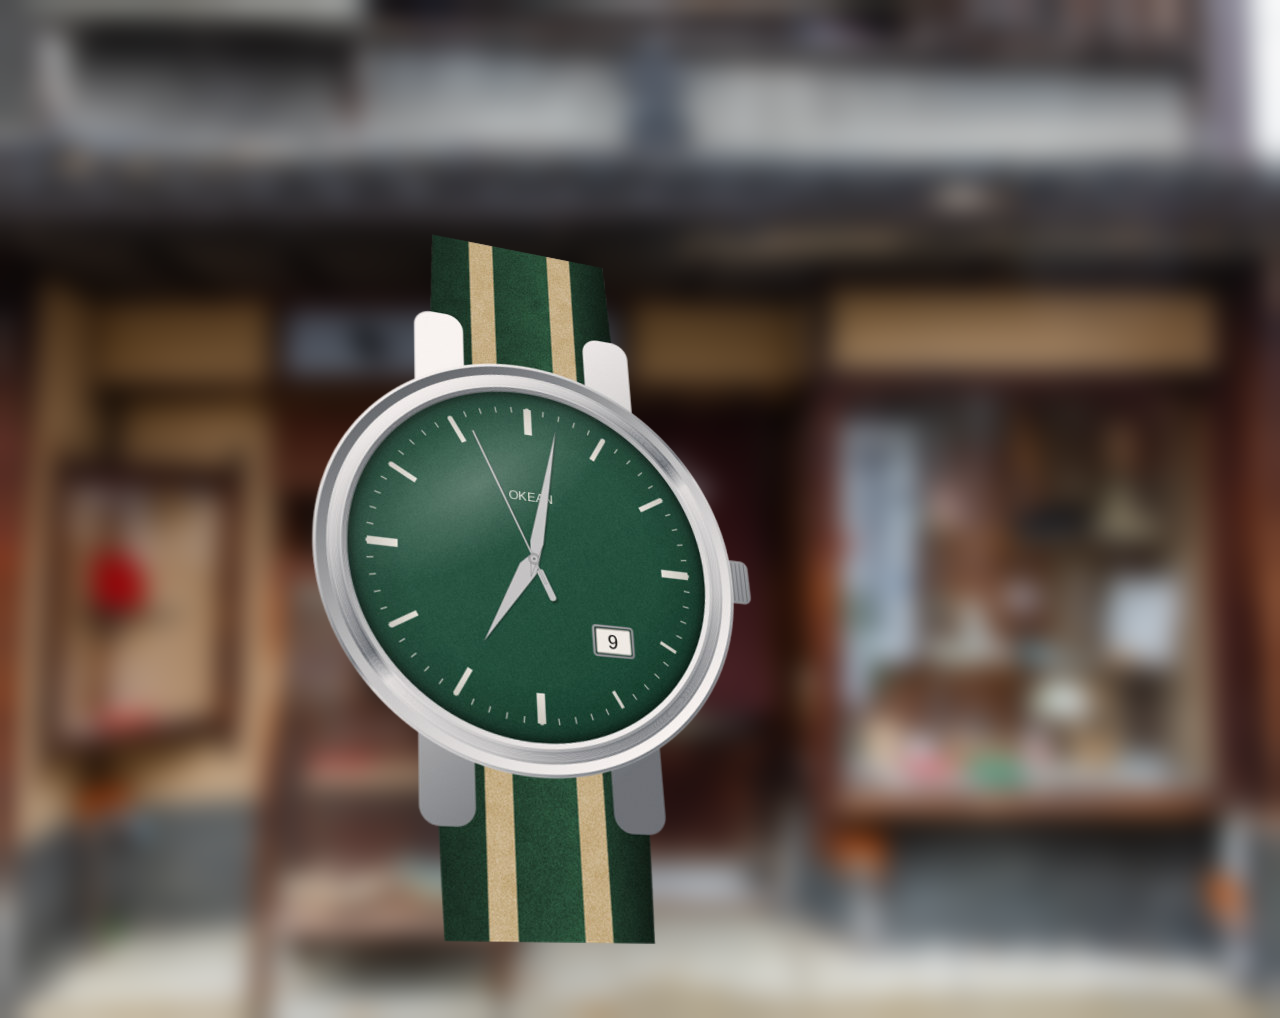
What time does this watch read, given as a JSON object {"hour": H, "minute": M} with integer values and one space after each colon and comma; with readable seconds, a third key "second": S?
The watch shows {"hour": 7, "minute": 1, "second": 56}
